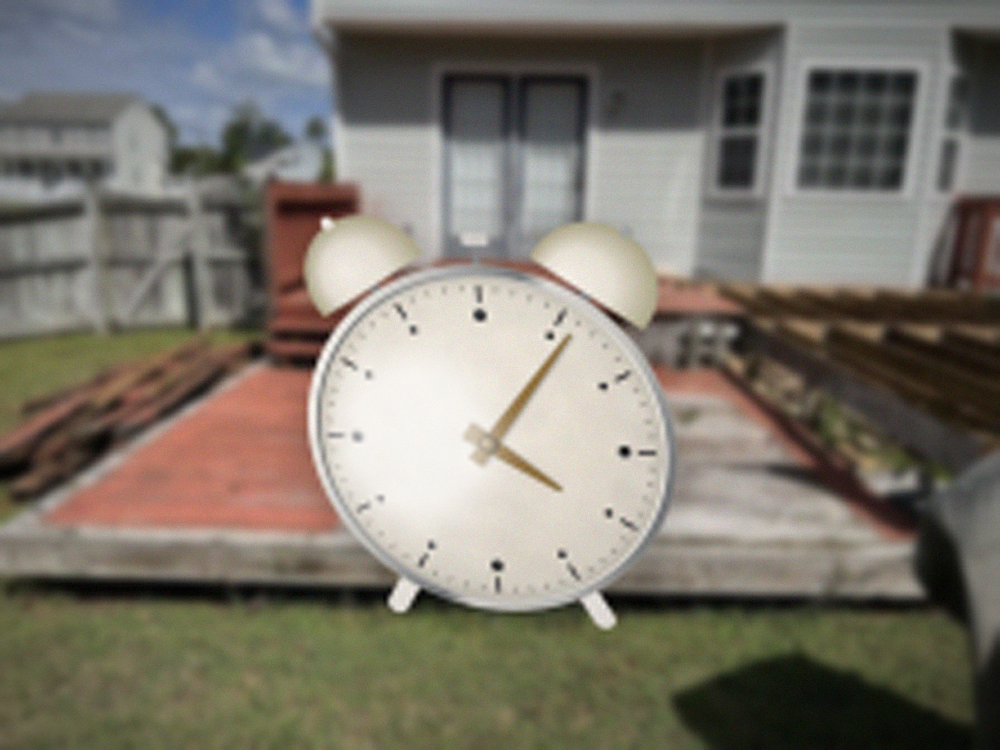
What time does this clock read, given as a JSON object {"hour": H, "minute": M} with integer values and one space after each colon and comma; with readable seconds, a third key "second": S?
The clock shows {"hour": 4, "minute": 6}
